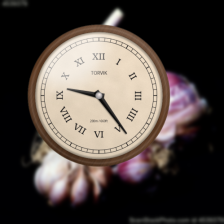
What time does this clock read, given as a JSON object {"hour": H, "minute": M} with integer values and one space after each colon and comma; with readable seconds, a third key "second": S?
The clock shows {"hour": 9, "minute": 24}
